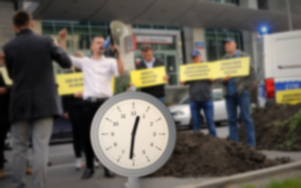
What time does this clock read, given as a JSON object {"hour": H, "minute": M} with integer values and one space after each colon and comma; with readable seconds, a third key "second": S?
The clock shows {"hour": 12, "minute": 31}
